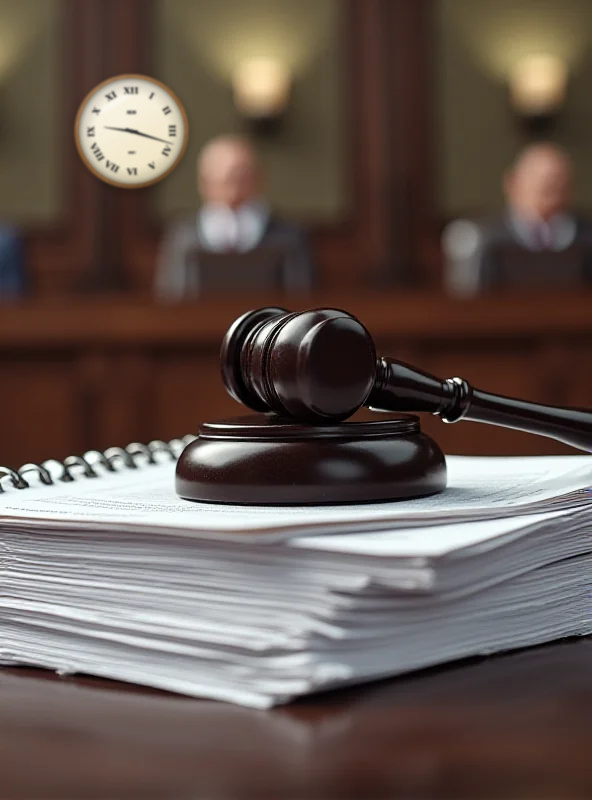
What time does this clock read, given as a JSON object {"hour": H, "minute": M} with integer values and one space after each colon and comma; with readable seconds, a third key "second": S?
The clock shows {"hour": 9, "minute": 18}
